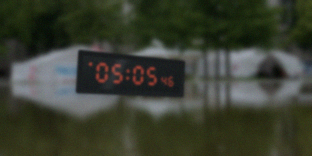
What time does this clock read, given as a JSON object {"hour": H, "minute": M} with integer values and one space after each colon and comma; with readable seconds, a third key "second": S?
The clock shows {"hour": 5, "minute": 5}
